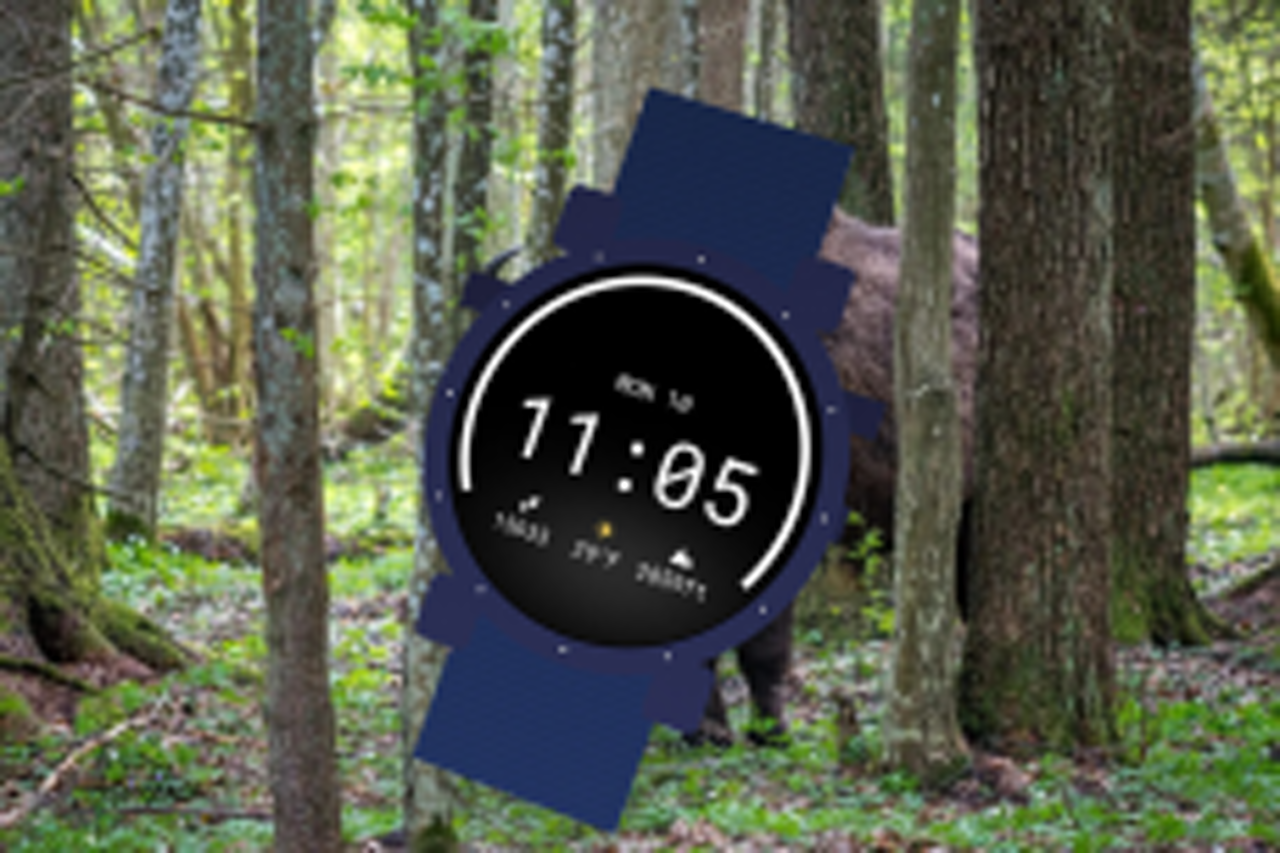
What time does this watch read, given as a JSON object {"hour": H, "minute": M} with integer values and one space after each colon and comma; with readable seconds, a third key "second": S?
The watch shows {"hour": 11, "minute": 5}
